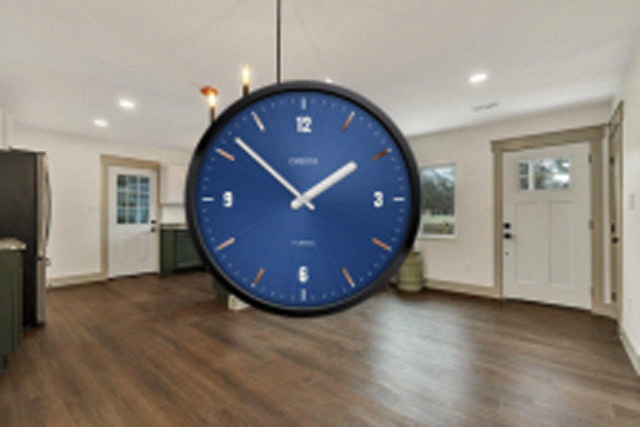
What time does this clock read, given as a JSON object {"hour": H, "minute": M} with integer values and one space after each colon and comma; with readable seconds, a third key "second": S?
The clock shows {"hour": 1, "minute": 52}
